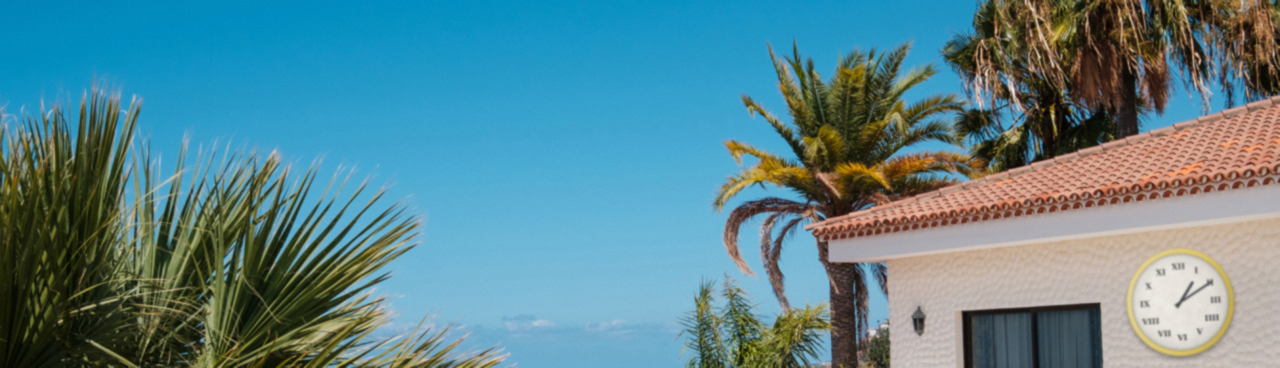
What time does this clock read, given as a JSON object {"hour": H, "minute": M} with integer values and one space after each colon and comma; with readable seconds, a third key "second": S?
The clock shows {"hour": 1, "minute": 10}
